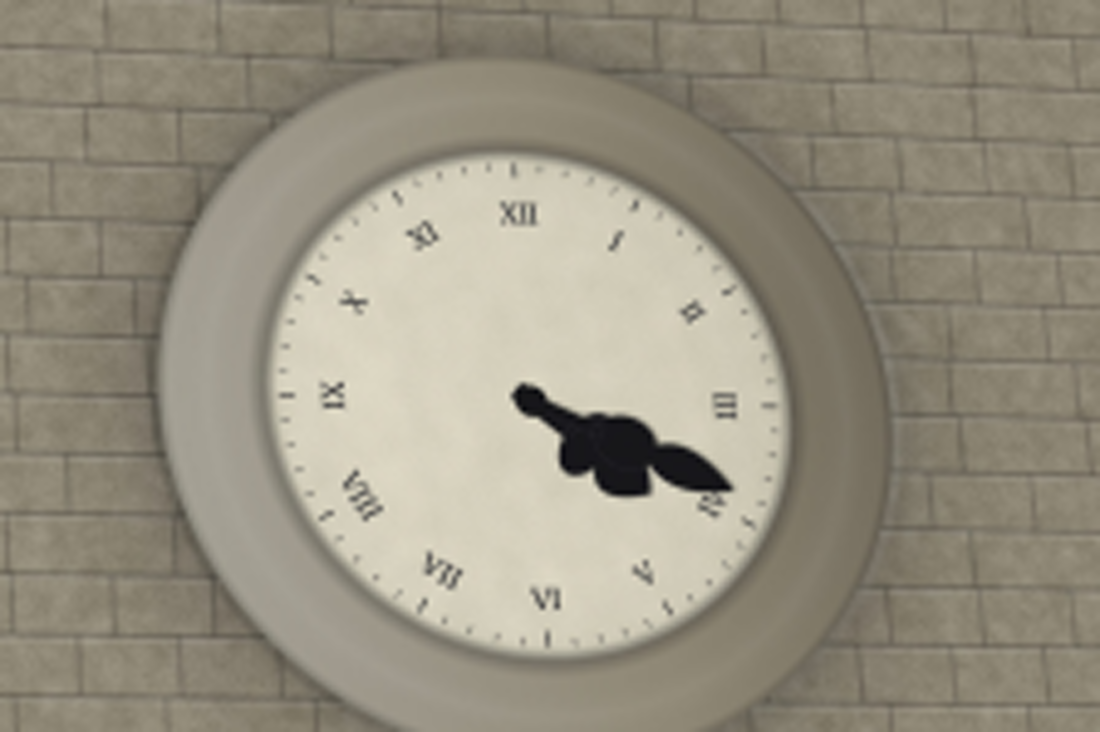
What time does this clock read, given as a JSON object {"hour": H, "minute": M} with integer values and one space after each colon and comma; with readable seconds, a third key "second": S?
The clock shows {"hour": 4, "minute": 19}
